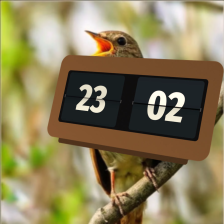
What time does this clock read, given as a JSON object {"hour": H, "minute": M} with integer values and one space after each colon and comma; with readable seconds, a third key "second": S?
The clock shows {"hour": 23, "minute": 2}
